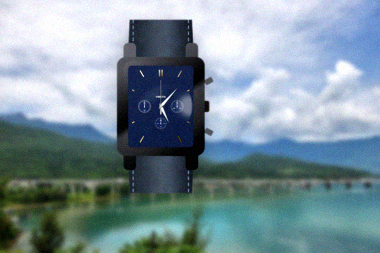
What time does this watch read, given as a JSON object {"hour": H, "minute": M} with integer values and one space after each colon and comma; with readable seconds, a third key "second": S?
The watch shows {"hour": 5, "minute": 7}
